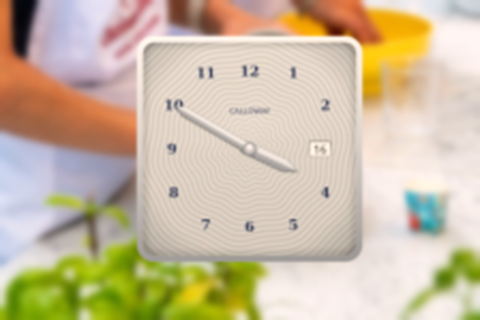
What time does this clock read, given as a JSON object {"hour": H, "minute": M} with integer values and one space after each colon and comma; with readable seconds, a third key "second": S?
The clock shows {"hour": 3, "minute": 50}
